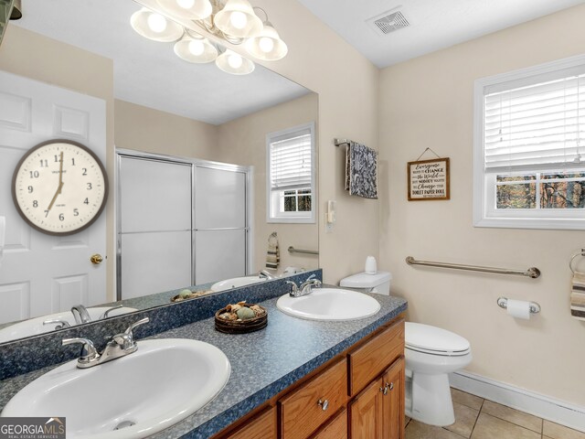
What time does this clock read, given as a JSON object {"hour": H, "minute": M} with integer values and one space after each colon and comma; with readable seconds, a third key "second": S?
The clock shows {"hour": 7, "minute": 1}
